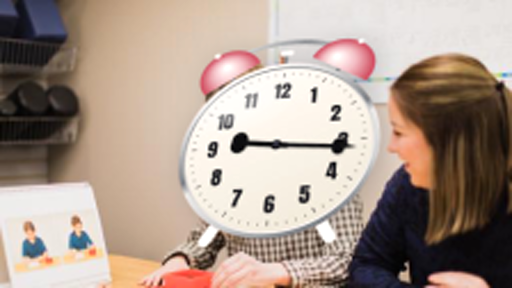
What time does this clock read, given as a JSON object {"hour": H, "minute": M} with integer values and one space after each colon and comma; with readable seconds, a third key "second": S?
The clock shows {"hour": 9, "minute": 16}
